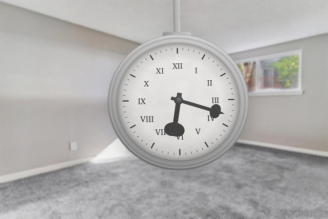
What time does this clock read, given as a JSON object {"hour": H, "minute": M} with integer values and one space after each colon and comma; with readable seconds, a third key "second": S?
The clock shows {"hour": 6, "minute": 18}
